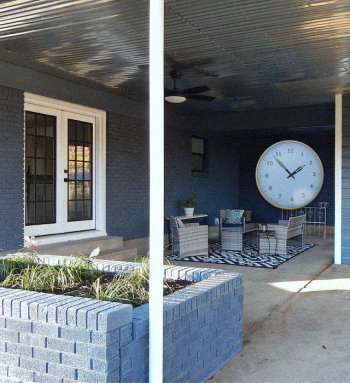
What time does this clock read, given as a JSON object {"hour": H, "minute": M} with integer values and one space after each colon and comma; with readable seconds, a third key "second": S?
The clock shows {"hour": 1, "minute": 53}
